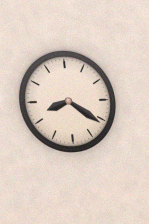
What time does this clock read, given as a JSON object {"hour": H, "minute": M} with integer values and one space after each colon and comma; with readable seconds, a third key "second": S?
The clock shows {"hour": 8, "minute": 21}
